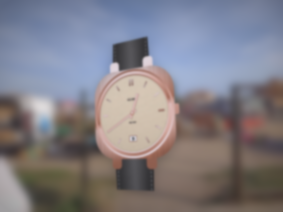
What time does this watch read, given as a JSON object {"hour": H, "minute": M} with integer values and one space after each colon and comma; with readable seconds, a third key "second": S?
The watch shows {"hour": 12, "minute": 40}
